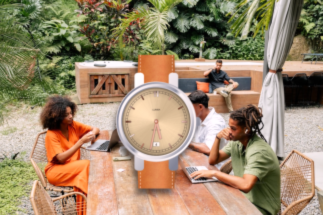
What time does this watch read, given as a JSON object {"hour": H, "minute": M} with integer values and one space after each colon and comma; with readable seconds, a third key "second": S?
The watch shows {"hour": 5, "minute": 32}
